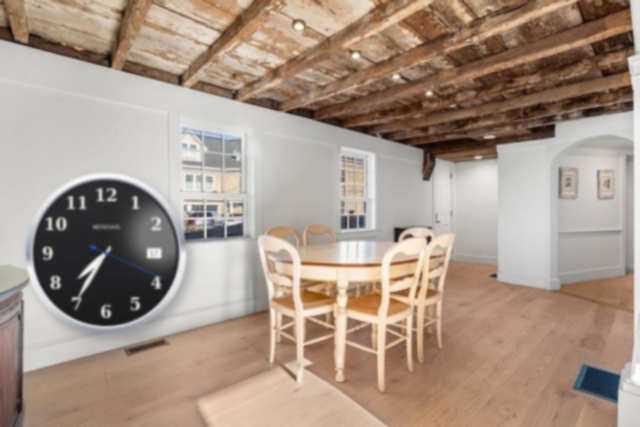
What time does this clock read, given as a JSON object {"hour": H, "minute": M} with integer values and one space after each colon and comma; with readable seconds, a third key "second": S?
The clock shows {"hour": 7, "minute": 35, "second": 19}
